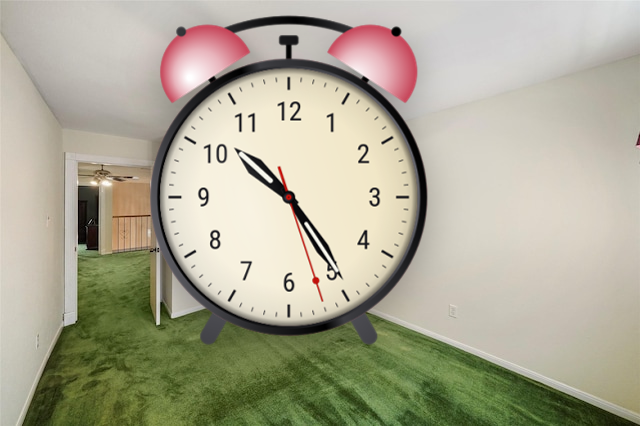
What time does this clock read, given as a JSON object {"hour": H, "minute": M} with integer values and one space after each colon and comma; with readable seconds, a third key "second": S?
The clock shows {"hour": 10, "minute": 24, "second": 27}
